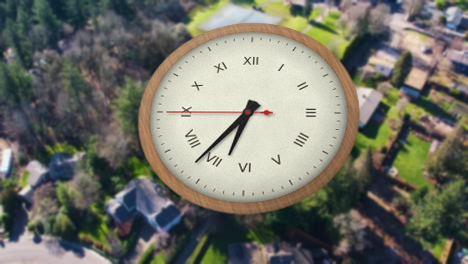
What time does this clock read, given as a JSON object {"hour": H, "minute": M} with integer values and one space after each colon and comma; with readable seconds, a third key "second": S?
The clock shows {"hour": 6, "minute": 36, "second": 45}
